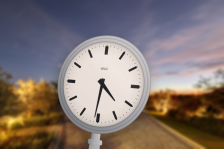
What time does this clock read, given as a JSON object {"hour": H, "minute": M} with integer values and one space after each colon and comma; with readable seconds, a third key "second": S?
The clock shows {"hour": 4, "minute": 31}
